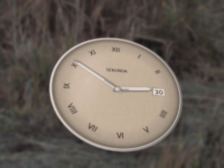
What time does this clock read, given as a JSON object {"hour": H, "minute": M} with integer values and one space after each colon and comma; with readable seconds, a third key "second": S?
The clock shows {"hour": 2, "minute": 51}
